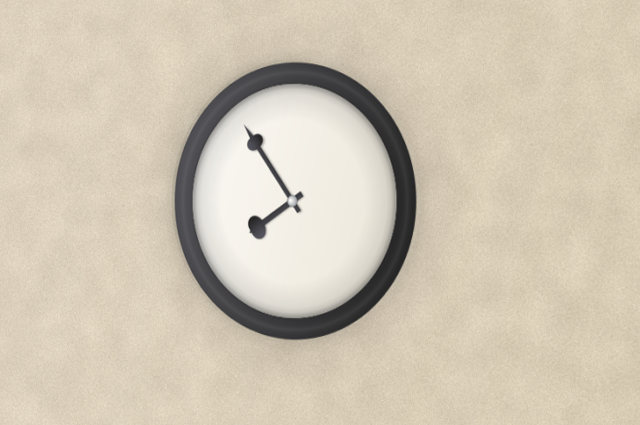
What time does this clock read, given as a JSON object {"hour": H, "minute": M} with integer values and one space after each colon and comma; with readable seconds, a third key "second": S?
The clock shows {"hour": 7, "minute": 54}
